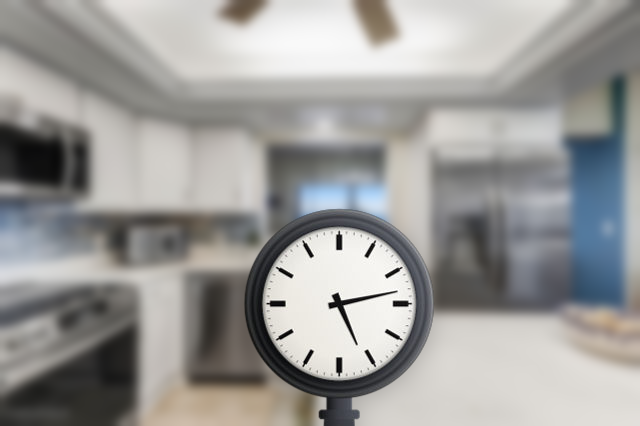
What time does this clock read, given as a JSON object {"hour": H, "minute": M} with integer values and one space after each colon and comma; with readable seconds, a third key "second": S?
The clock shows {"hour": 5, "minute": 13}
